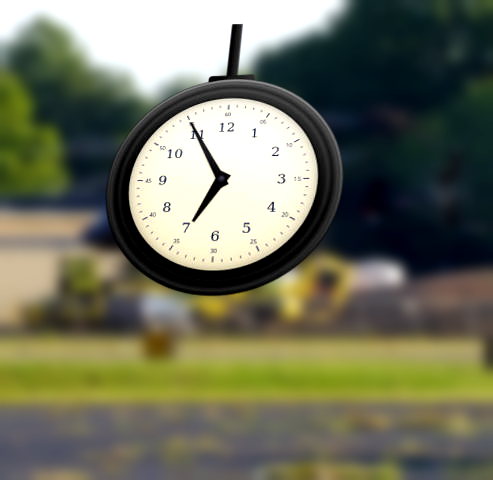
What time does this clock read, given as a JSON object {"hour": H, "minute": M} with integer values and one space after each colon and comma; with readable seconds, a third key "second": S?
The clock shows {"hour": 6, "minute": 55}
